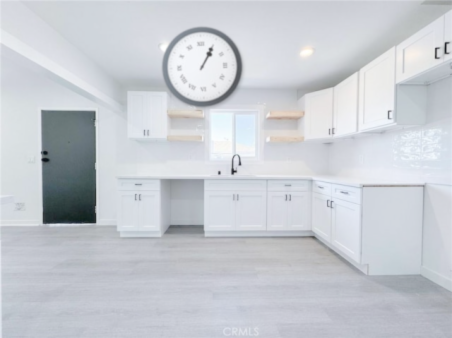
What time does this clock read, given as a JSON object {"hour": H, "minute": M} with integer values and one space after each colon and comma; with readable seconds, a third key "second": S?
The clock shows {"hour": 1, "minute": 5}
